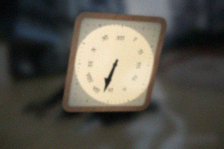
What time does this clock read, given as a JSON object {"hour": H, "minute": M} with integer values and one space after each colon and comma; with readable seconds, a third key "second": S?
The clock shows {"hour": 6, "minute": 32}
